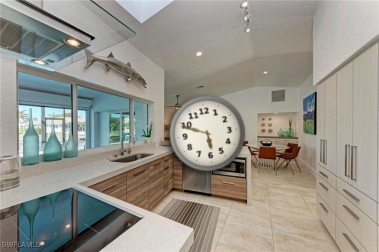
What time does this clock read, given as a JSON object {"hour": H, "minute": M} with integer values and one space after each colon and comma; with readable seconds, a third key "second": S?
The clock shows {"hour": 5, "minute": 49}
